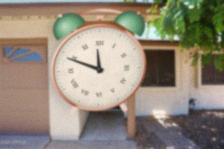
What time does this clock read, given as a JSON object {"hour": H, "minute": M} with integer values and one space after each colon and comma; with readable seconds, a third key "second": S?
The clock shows {"hour": 11, "minute": 49}
